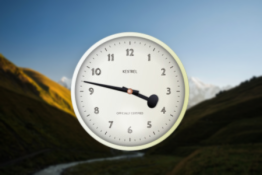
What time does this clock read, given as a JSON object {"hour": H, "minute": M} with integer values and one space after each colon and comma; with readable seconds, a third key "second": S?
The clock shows {"hour": 3, "minute": 47}
